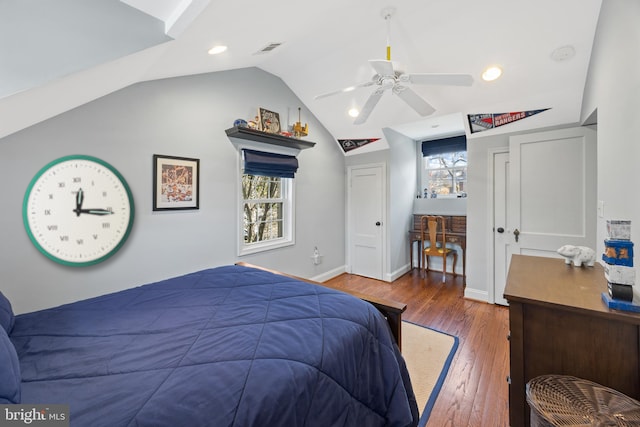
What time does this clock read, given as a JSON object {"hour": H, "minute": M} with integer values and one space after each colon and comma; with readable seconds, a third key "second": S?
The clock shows {"hour": 12, "minute": 16}
